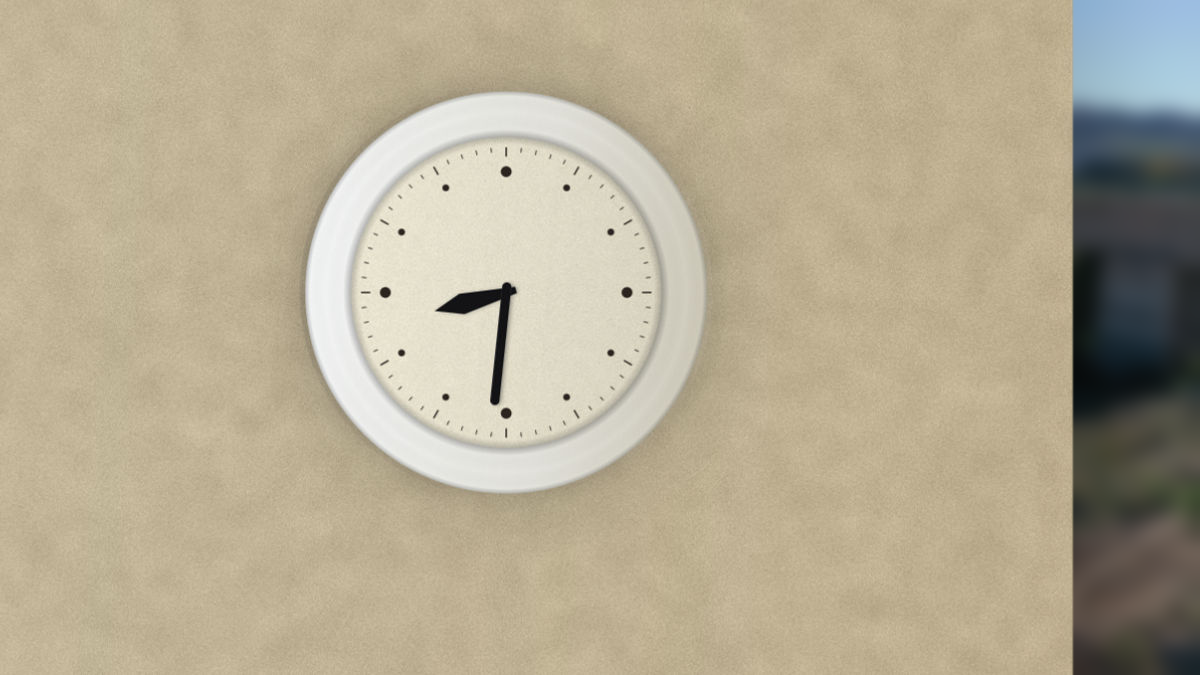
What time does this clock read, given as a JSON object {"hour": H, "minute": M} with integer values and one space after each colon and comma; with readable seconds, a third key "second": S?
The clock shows {"hour": 8, "minute": 31}
